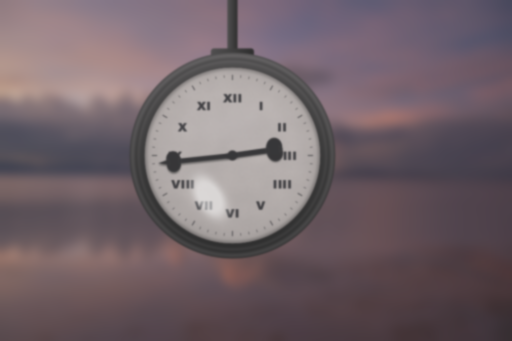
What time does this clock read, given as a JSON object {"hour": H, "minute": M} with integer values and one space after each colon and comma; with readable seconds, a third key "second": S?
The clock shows {"hour": 2, "minute": 44}
